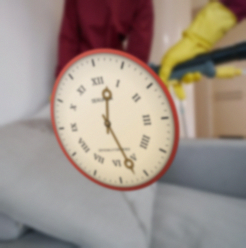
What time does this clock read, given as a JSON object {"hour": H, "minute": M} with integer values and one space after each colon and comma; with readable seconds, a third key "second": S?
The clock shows {"hour": 12, "minute": 27}
